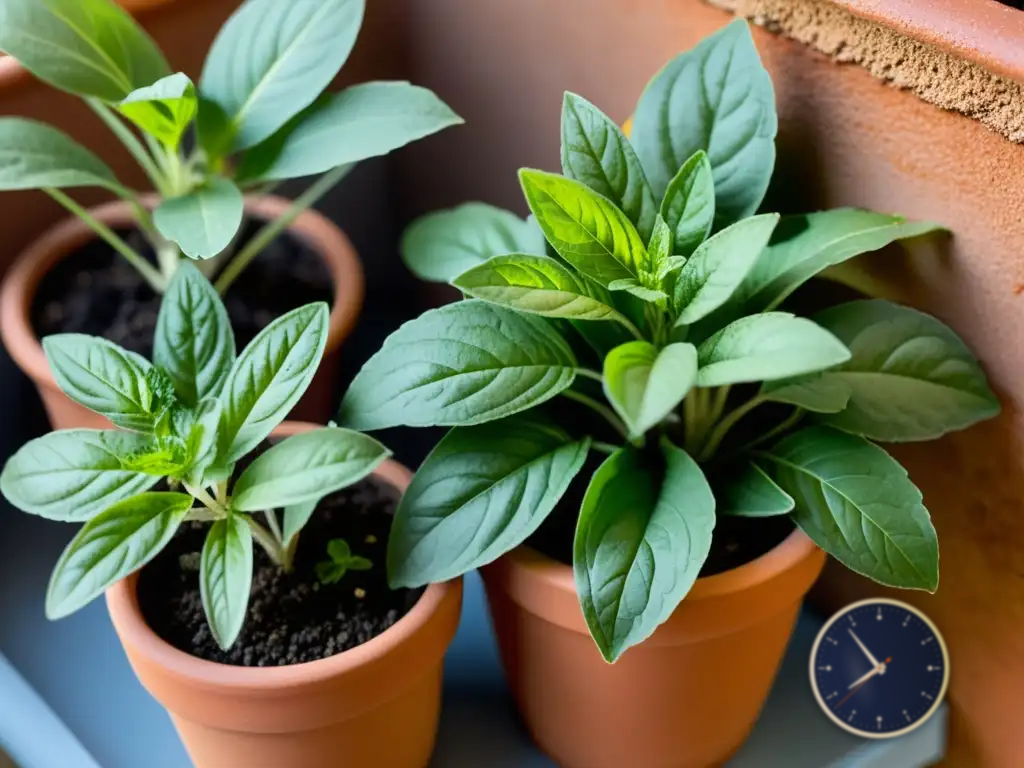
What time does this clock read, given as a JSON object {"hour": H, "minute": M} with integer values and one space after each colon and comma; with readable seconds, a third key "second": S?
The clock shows {"hour": 7, "minute": 53, "second": 38}
